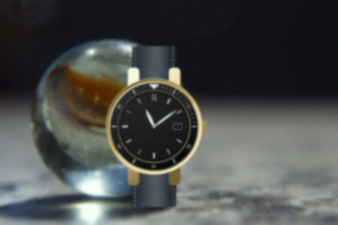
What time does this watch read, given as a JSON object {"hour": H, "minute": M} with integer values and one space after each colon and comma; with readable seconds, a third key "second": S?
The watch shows {"hour": 11, "minute": 9}
